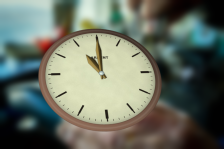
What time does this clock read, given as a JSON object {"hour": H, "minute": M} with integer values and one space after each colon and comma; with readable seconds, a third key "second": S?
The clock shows {"hour": 11, "minute": 0}
